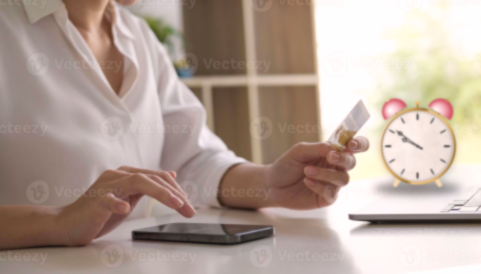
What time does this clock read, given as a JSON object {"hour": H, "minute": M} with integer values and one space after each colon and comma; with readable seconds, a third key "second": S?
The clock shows {"hour": 9, "minute": 51}
